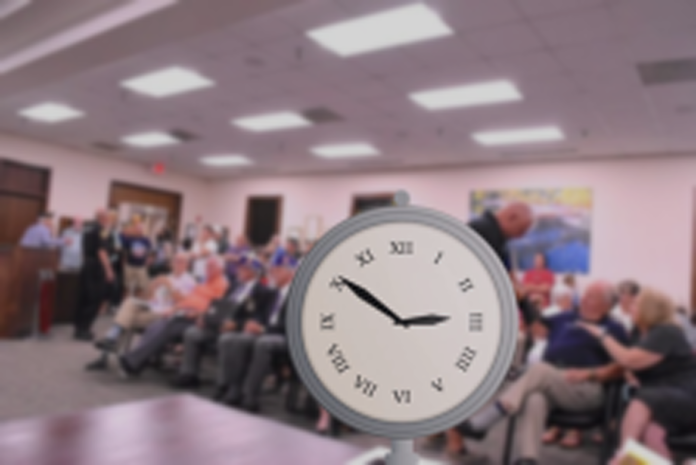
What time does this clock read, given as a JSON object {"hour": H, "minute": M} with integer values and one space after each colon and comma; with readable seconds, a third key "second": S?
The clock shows {"hour": 2, "minute": 51}
